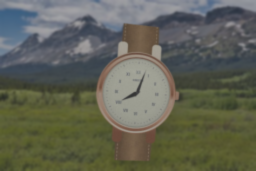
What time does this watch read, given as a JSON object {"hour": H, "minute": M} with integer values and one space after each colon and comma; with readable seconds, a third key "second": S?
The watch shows {"hour": 8, "minute": 3}
